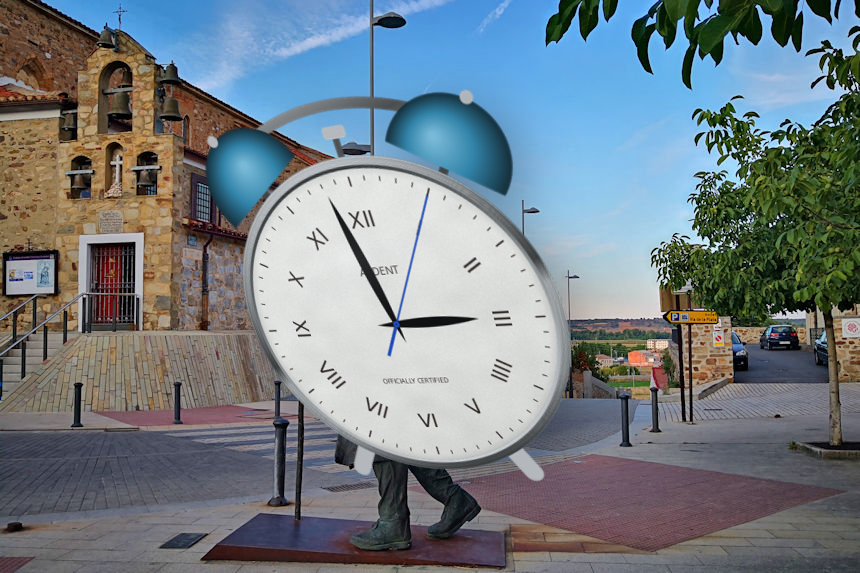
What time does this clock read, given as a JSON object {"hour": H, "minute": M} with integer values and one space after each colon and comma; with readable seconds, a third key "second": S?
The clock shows {"hour": 2, "minute": 58, "second": 5}
